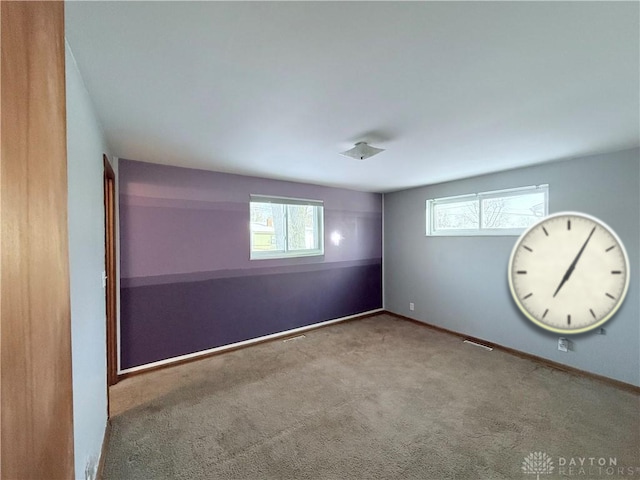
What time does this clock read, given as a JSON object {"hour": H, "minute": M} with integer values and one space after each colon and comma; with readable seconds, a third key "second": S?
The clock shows {"hour": 7, "minute": 5}
